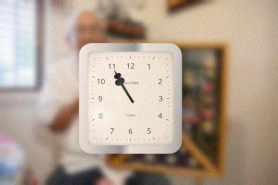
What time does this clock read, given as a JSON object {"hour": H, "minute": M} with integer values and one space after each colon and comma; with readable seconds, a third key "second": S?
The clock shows {"hour": 10, "minute": 55}
